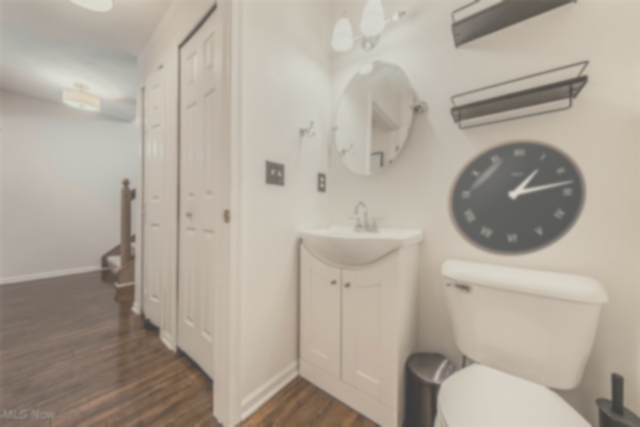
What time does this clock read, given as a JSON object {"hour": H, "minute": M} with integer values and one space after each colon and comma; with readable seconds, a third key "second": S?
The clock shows {"hour": 1, "minute": 13}
